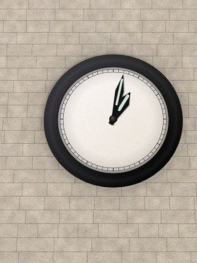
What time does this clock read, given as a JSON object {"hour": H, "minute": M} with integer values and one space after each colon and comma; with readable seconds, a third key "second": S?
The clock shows {"hour": 1, "minute": 2}
